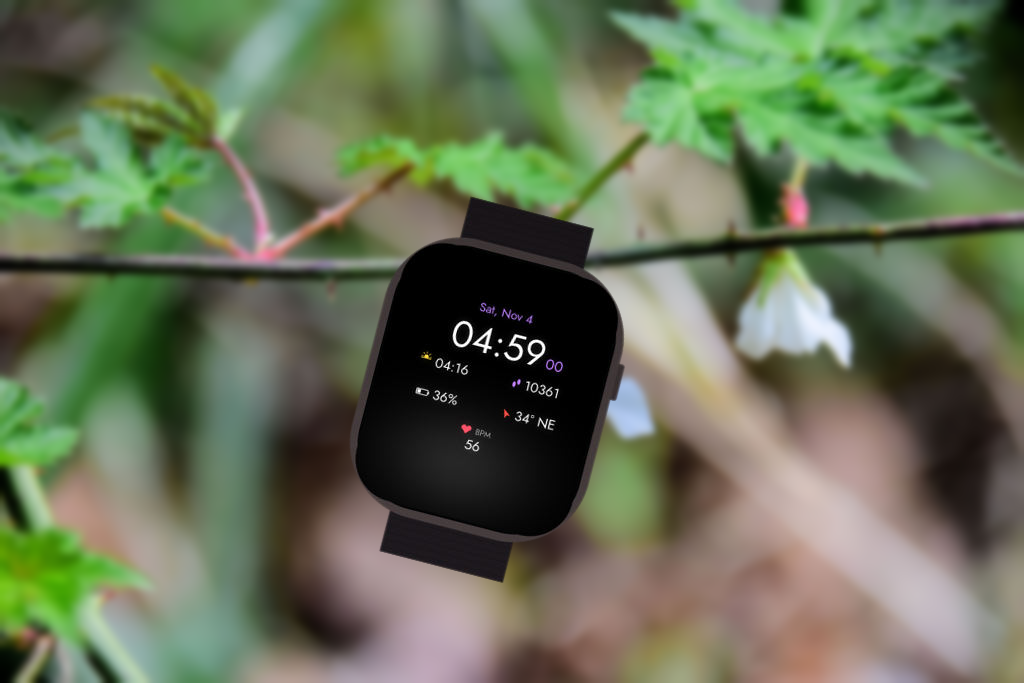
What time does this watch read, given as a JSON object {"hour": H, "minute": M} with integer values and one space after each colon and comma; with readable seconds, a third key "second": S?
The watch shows {"hour": 4, "minute": 59, "second": 0}
